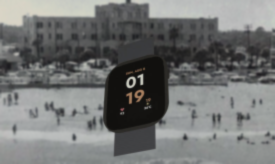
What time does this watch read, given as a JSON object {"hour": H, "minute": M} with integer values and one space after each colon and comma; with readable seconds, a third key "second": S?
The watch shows {"hour": 1, "minute": 19}
